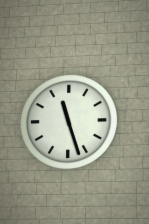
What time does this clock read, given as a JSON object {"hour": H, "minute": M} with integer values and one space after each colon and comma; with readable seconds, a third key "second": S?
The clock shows {"hour": 11, "minute": 27}
